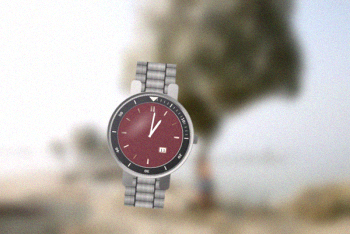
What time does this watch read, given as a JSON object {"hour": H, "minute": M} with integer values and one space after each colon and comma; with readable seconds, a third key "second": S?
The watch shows {"hour": 1, "minute": 1}
